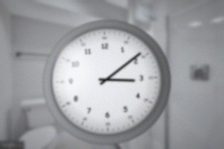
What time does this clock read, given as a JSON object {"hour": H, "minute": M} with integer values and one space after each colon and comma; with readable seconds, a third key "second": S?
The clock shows {"hour": 3, "minute": 9}
